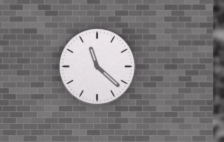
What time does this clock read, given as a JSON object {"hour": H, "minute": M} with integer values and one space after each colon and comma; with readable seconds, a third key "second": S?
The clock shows {"hour": 11, "minute": 22}
